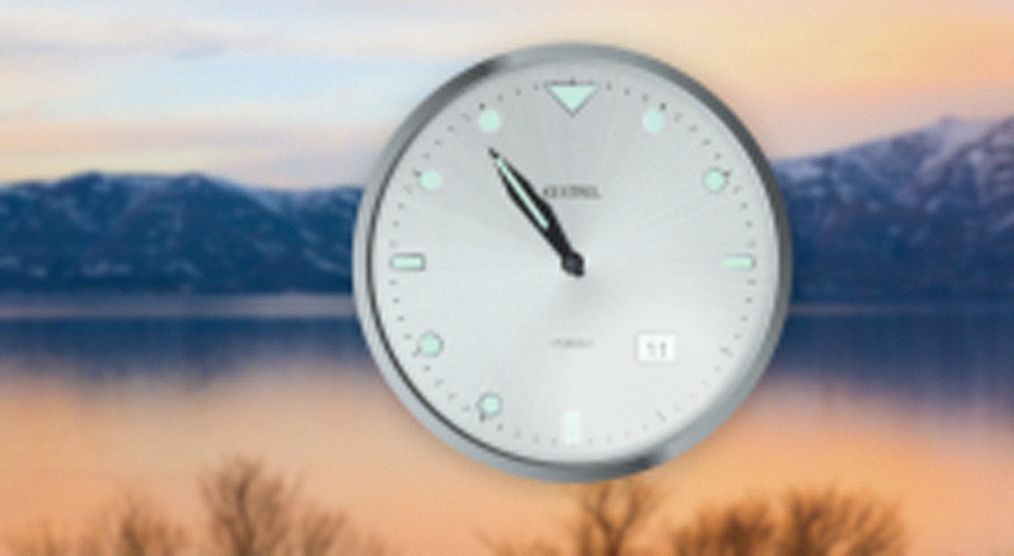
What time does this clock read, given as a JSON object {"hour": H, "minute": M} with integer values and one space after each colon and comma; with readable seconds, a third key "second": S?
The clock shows {"hour": 10, "minute": 54}
